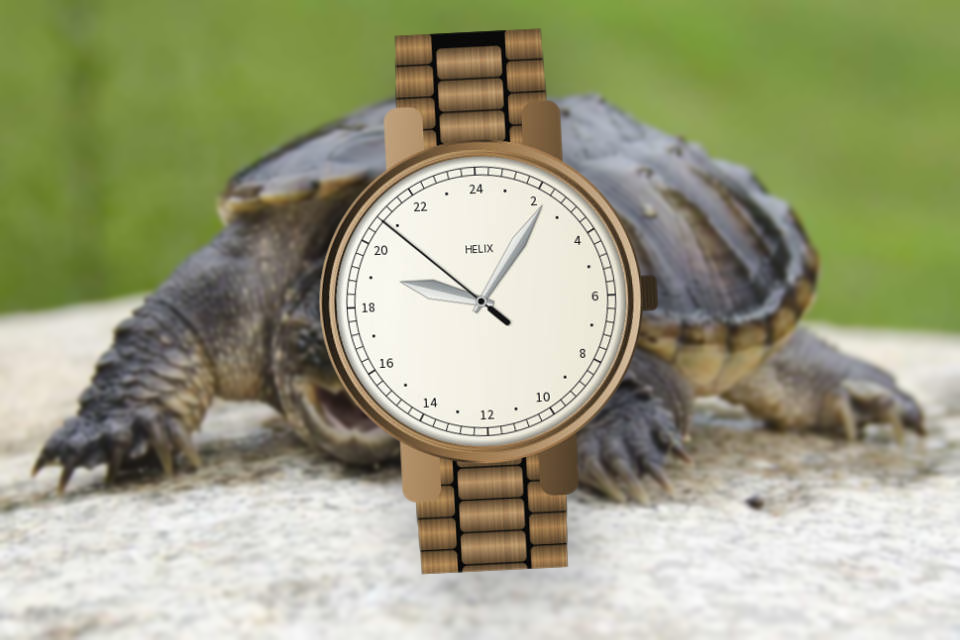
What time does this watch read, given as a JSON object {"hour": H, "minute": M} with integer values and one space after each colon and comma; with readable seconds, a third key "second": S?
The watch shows {"hour": 19, "minute": 5, "second": 52}
